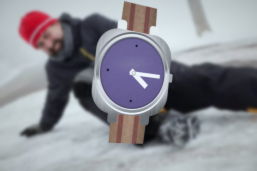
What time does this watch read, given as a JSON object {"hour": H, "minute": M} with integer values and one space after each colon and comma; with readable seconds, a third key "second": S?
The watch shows {"hour": 4, "minute": 15}
